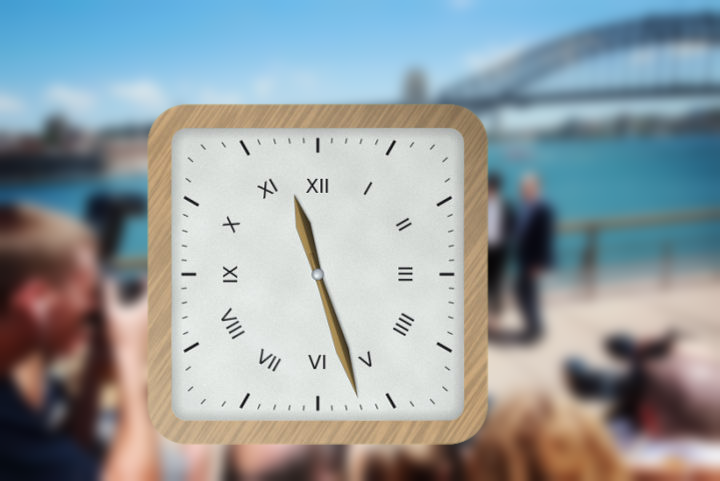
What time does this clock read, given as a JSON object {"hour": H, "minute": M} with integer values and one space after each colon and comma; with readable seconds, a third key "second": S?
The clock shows {"hour": 11, "minute": 27}
